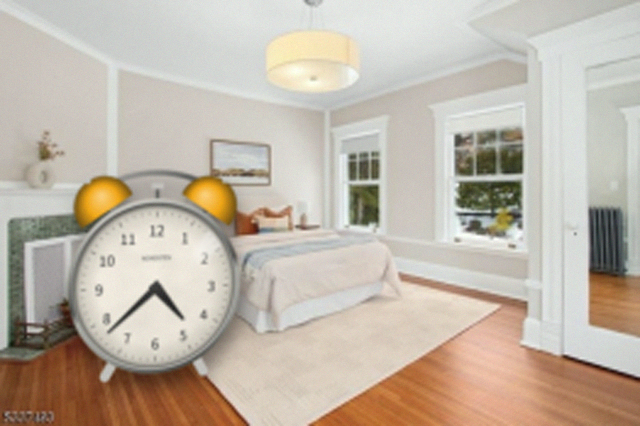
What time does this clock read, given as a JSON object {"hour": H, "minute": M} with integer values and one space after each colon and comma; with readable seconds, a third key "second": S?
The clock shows {"hour": 4, "minute": 38}
